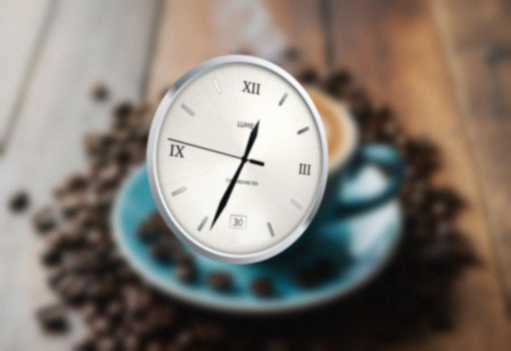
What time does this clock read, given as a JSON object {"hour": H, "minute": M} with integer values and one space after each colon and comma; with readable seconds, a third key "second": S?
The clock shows {"hour": 12, "minute": 33, "second": 46}
